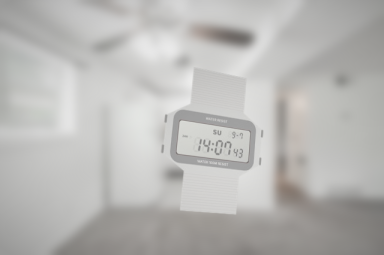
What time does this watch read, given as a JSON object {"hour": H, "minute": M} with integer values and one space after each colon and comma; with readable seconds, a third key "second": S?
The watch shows {"hour": 14, "minute": 7, "second": 43}
